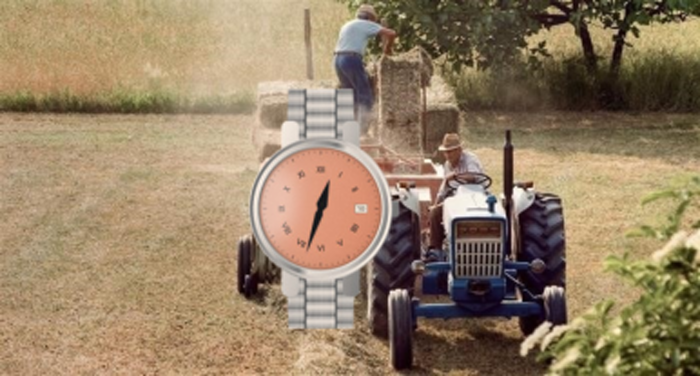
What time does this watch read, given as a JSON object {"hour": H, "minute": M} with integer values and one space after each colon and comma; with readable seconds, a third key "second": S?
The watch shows {"hour": 12, "minute": 33}
